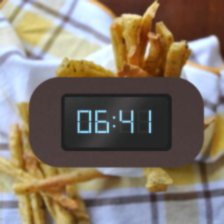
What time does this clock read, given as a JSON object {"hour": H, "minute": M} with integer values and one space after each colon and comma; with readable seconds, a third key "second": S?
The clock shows {"hour": 6, "minute": 41}
